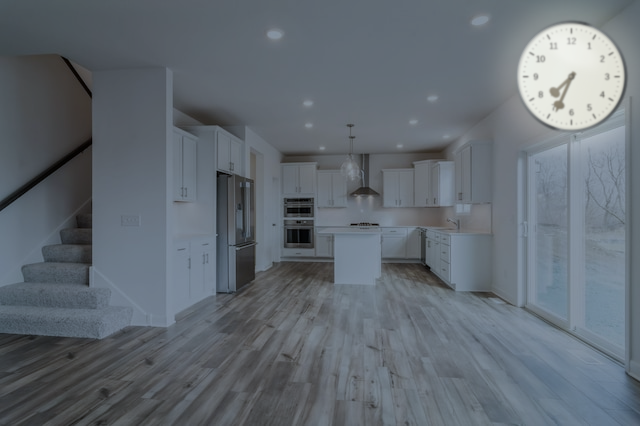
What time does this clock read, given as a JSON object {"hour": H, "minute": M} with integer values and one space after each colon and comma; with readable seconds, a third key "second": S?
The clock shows {"hour": 7, "minute": 34}
